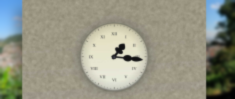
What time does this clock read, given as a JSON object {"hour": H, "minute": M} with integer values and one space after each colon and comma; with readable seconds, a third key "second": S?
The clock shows {"hour": 1, "minute": 16}
